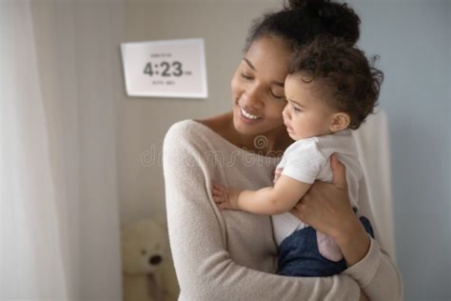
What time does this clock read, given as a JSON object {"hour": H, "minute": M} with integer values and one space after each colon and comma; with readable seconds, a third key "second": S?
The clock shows {"hour": 4, "minute": 23}
